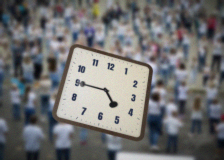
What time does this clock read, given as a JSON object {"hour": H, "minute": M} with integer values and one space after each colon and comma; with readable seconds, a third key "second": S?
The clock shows {"hour": 4, "minute": 45}
